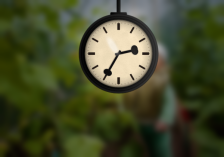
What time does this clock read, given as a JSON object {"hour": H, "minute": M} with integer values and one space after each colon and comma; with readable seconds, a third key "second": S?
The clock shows {"hour": 2, "minute": 35}
